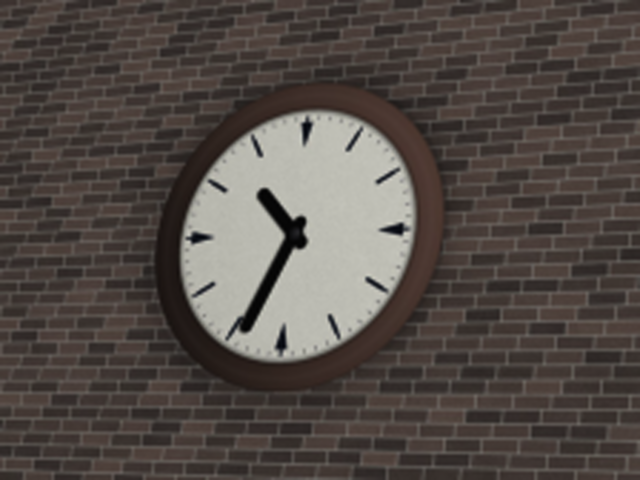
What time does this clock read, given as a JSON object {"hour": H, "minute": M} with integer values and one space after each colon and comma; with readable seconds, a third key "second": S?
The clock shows {"hour": 10, "minute": 34}
